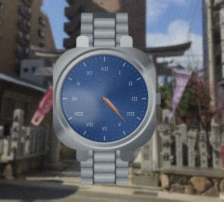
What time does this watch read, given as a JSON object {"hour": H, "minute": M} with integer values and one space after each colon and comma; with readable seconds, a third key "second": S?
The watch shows {"hour": 4, "minute": 23}
